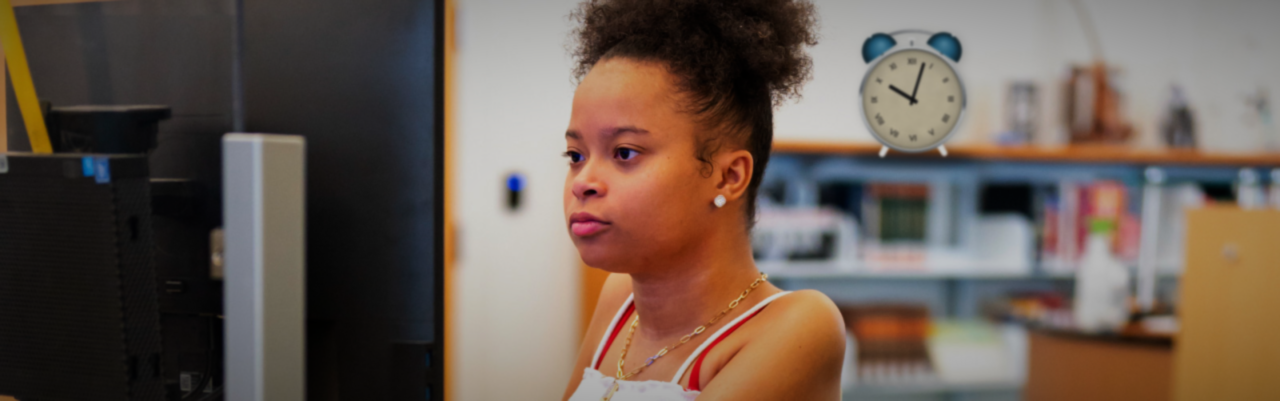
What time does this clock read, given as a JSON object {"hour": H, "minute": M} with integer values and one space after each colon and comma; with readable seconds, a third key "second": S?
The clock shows {"hour": 10, "minute": 3}
